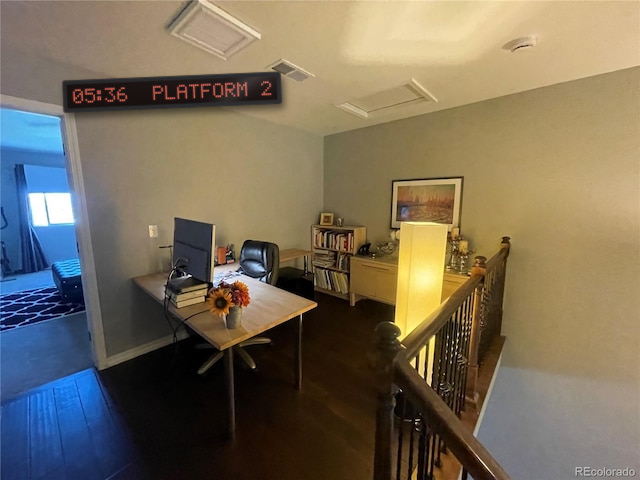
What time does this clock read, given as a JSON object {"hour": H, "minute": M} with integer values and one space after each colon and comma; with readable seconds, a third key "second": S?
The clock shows {"hour": 5, "minute": 36}
